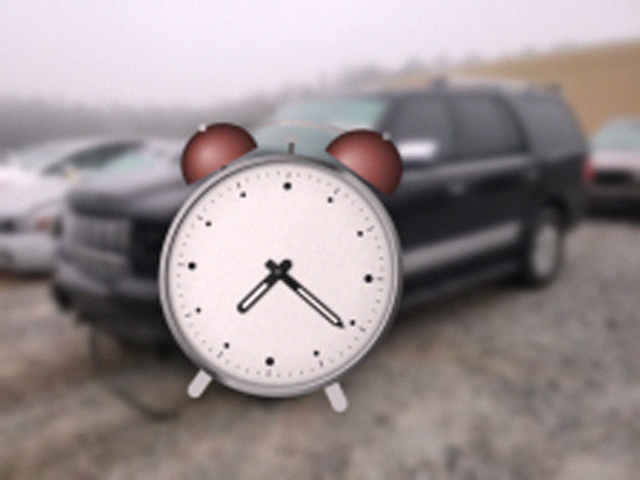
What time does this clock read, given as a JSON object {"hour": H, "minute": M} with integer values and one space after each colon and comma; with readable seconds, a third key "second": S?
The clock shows {"hour": 7, "minute": 21}
